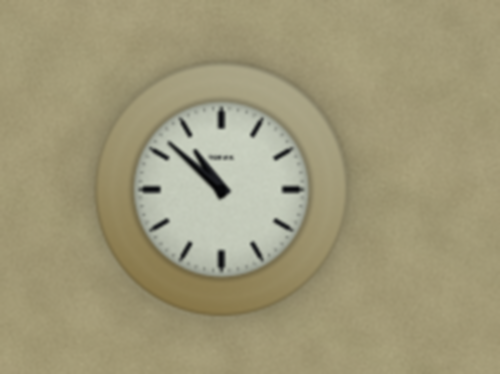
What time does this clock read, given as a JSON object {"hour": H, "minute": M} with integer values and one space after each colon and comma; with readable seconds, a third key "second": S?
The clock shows {"hour": 10, "minute": 52}
